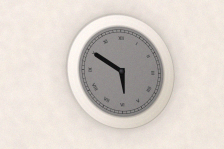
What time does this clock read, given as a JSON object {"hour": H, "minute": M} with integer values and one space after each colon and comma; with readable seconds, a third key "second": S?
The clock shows {"hour": 5, "minute": 50}
